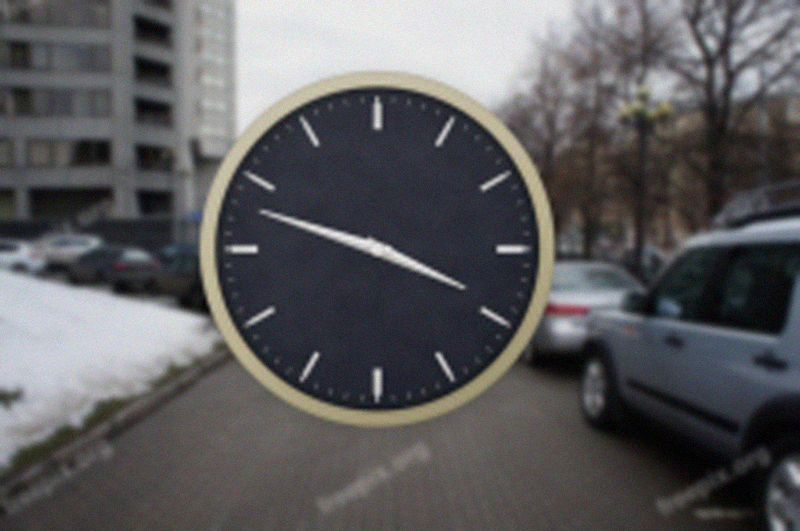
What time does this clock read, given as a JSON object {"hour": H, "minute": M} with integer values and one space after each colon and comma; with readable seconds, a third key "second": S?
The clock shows {"hour": 3, "minute": 48}
